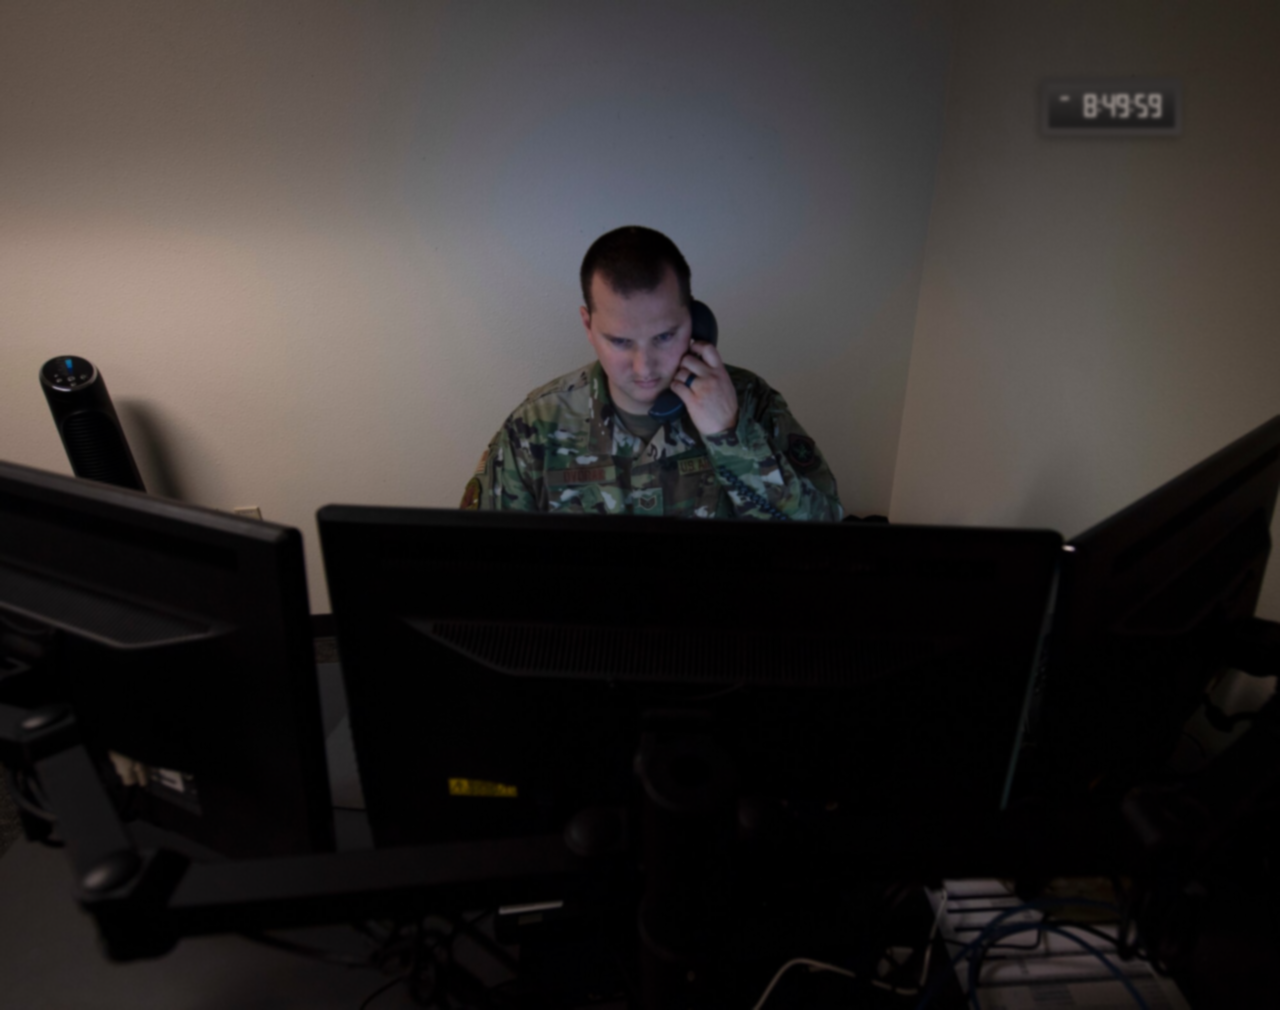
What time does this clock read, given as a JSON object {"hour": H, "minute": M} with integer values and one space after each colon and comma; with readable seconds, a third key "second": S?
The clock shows {"hour": 8, "minute": 49, "second": 59}
